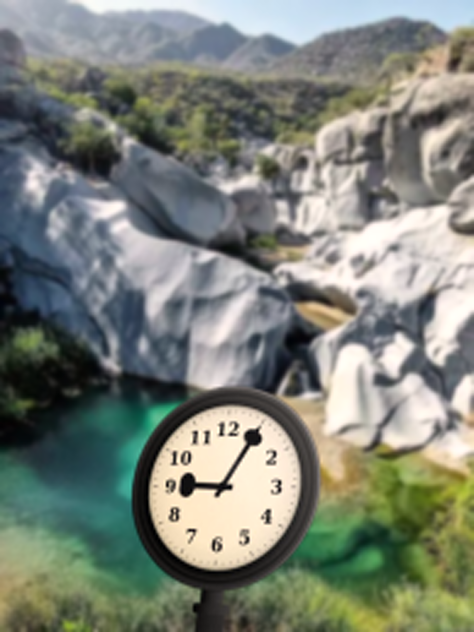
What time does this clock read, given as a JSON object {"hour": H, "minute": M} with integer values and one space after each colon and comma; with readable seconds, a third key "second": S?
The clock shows {"hour": 9, "minute": 5}
